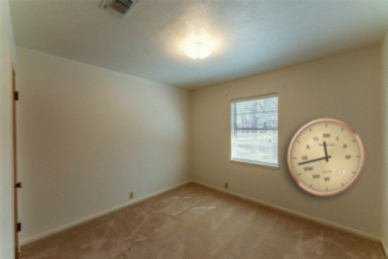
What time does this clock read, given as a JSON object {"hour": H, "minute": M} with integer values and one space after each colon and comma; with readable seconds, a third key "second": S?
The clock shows {"hour": 11, "minute": 43}
